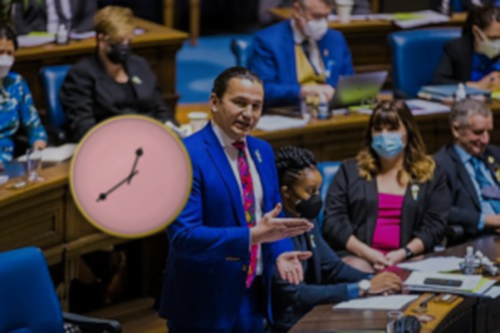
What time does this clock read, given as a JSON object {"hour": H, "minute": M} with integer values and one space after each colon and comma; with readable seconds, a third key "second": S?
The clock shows {"hour": 12, "minute": 39}
